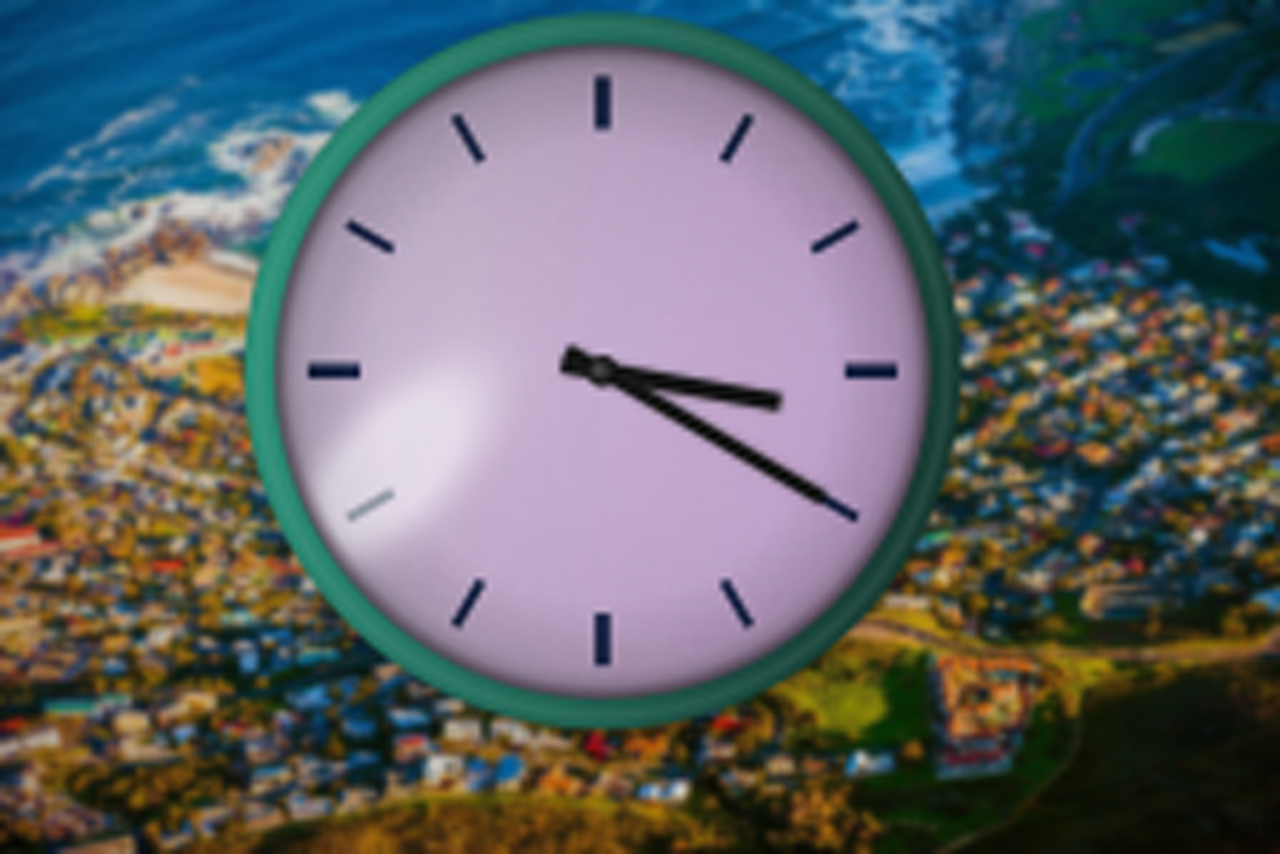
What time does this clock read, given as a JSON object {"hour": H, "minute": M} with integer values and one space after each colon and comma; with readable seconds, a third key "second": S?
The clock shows {"hour": 3, "minute": 20}
